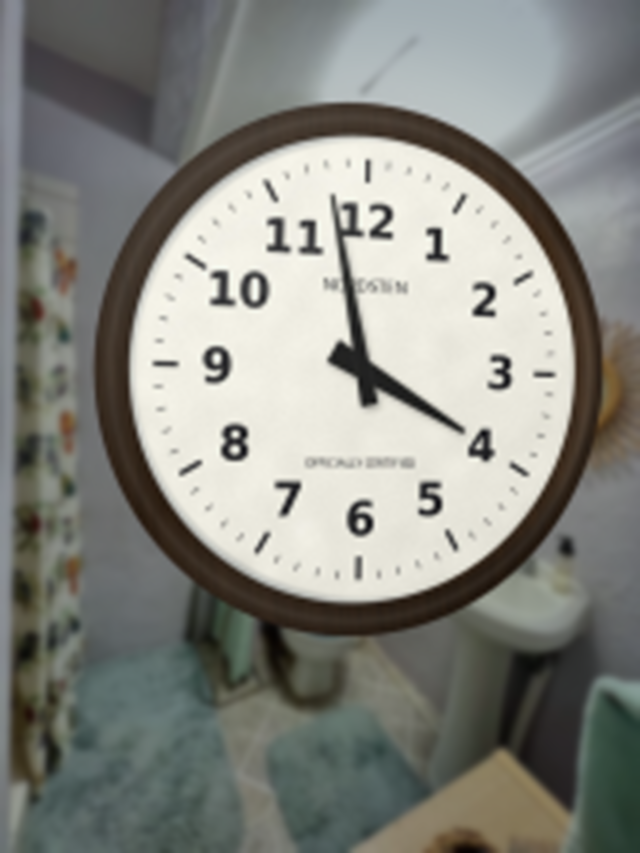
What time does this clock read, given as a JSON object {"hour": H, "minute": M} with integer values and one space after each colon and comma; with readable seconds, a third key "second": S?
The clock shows {"hour": 3, "minute": 58}
